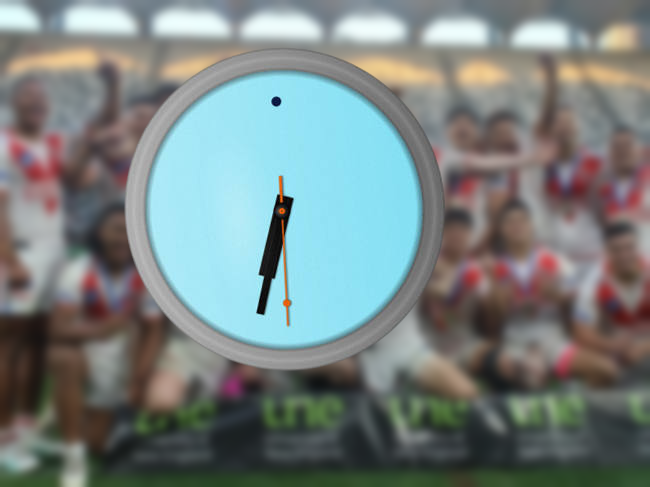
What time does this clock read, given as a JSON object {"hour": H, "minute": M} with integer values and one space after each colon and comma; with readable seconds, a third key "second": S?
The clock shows {"hour": 6, "minute": 32, "second": 30}
